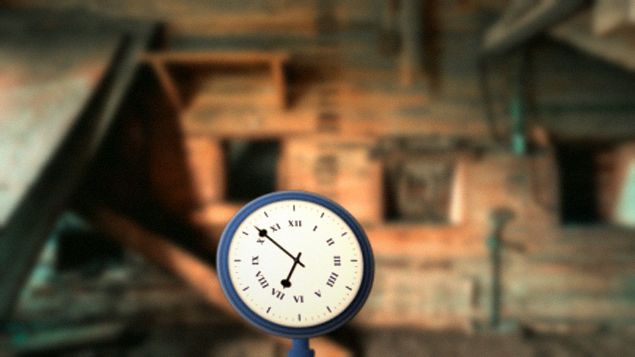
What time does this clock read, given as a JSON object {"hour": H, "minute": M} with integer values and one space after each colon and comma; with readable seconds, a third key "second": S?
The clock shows {"hour": 6, "minute": 52}
